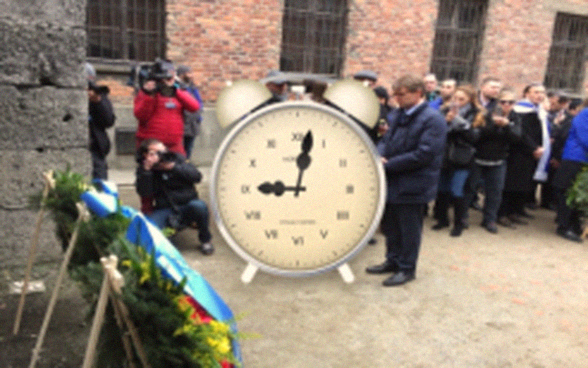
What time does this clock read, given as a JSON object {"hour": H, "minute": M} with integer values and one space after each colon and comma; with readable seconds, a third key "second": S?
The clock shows {"hour": 9, "minute": 2}
